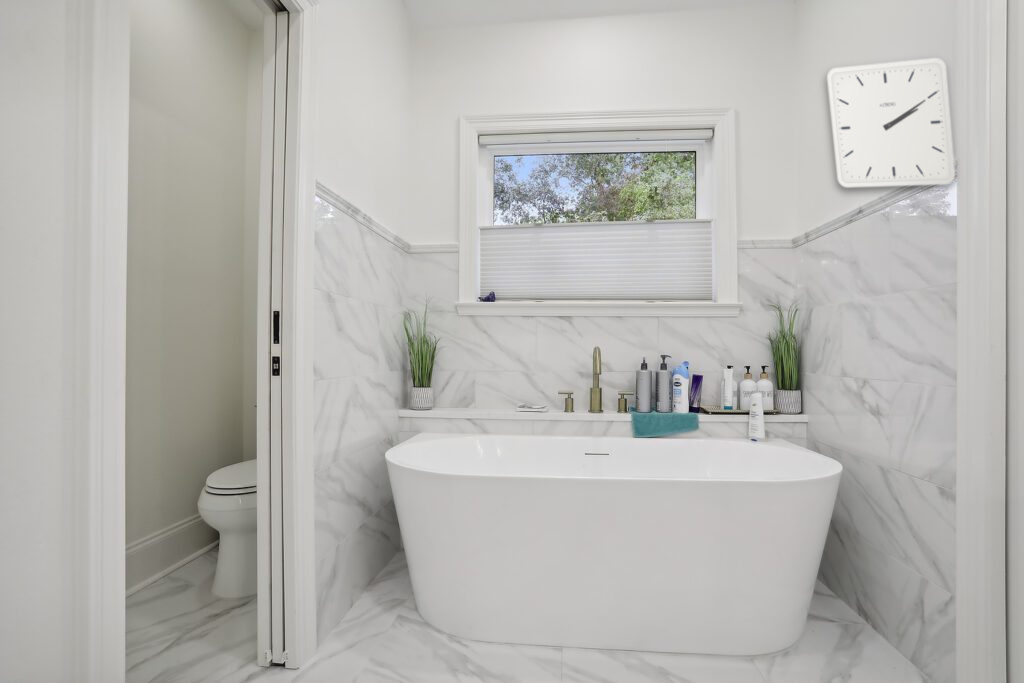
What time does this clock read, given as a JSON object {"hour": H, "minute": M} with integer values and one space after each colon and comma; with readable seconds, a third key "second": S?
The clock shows {"hour": 2, "minute": 10}
